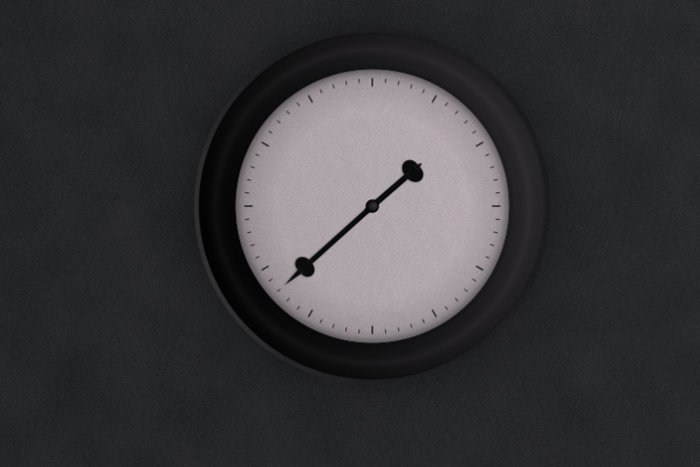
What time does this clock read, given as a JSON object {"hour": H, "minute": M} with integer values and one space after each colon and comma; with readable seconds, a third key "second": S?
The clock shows {"hour": 1, "minute": 38}
